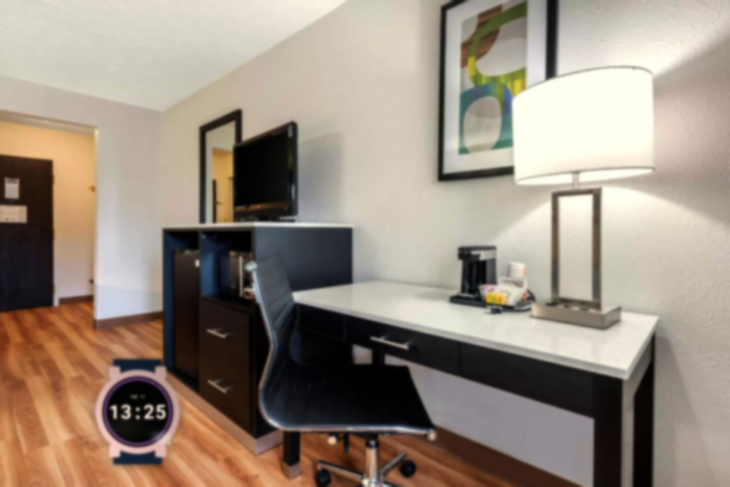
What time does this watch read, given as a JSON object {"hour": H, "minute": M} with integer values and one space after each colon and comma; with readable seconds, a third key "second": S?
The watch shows {"hour": 13, "minute": 25}
